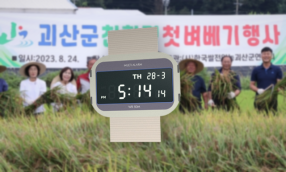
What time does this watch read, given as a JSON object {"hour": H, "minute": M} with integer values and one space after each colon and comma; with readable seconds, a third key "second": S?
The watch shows {"hour": 5, "minute": 14, "second": 14}
